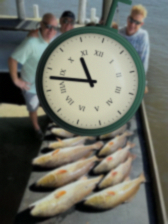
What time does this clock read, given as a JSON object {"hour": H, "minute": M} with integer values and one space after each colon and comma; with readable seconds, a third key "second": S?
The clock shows {"hour": 10, "minute": 43}
